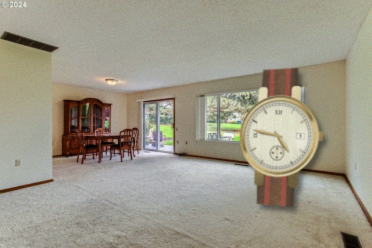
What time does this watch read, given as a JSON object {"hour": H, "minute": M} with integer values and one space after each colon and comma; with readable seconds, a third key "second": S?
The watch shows {"hour": 4, "minute": 47}
